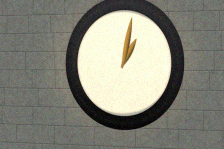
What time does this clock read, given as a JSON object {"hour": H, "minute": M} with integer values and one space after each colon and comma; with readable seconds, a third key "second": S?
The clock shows {"hour": 1, "minute": 2}
